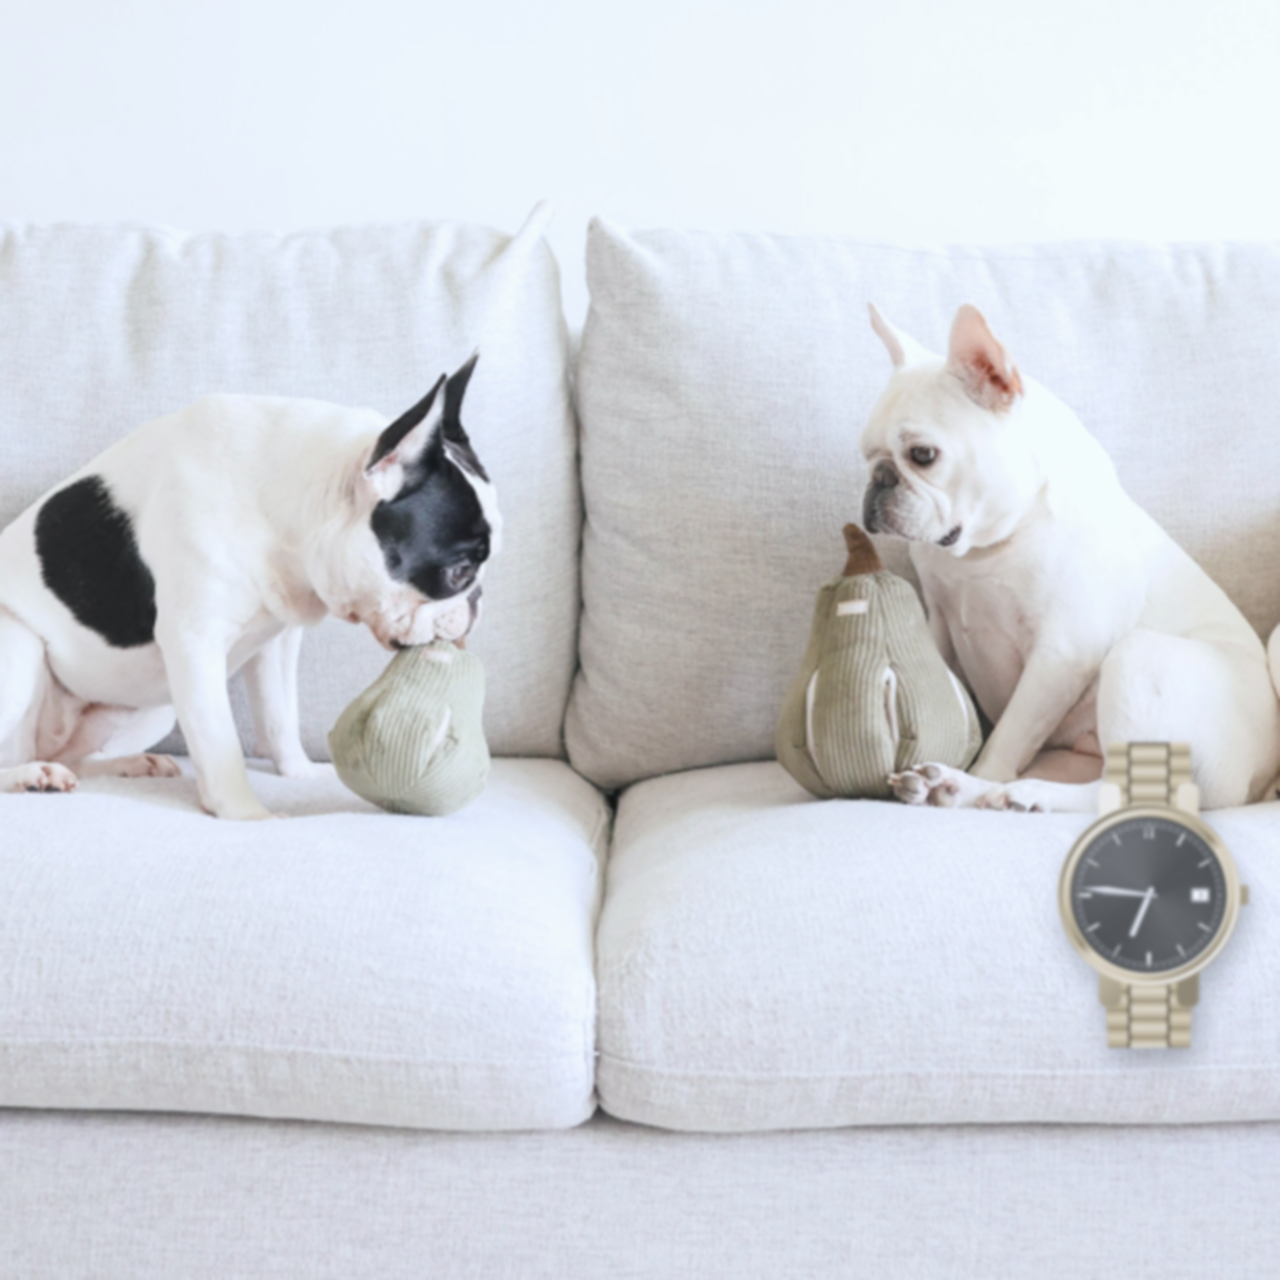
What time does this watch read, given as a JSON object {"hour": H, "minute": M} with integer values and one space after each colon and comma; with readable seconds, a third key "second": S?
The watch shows {"hour": 6, "minute": 46}
